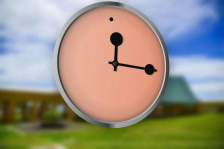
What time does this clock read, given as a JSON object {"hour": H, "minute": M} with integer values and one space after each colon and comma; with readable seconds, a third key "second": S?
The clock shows {"hour": 12, "minute": 17}
